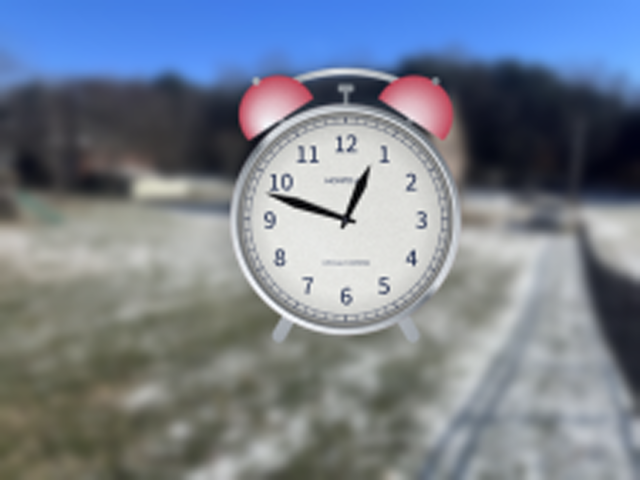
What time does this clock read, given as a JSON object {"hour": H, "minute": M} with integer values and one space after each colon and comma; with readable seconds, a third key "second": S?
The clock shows {"hour": 12, "minute": 48}
